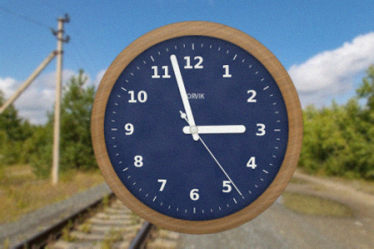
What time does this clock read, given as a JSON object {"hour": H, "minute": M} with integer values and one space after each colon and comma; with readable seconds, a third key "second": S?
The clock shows {"hour": 2, "minute": 57, "second": 24}
